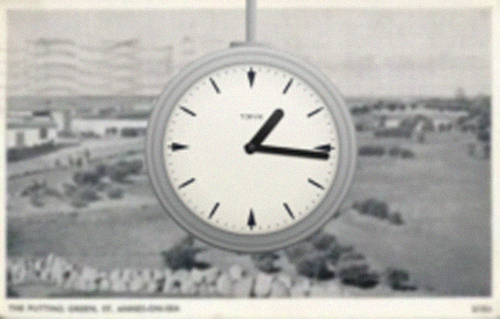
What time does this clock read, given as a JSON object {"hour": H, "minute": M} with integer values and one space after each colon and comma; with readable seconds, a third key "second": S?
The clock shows {"hour": 1, "minute": 16}
